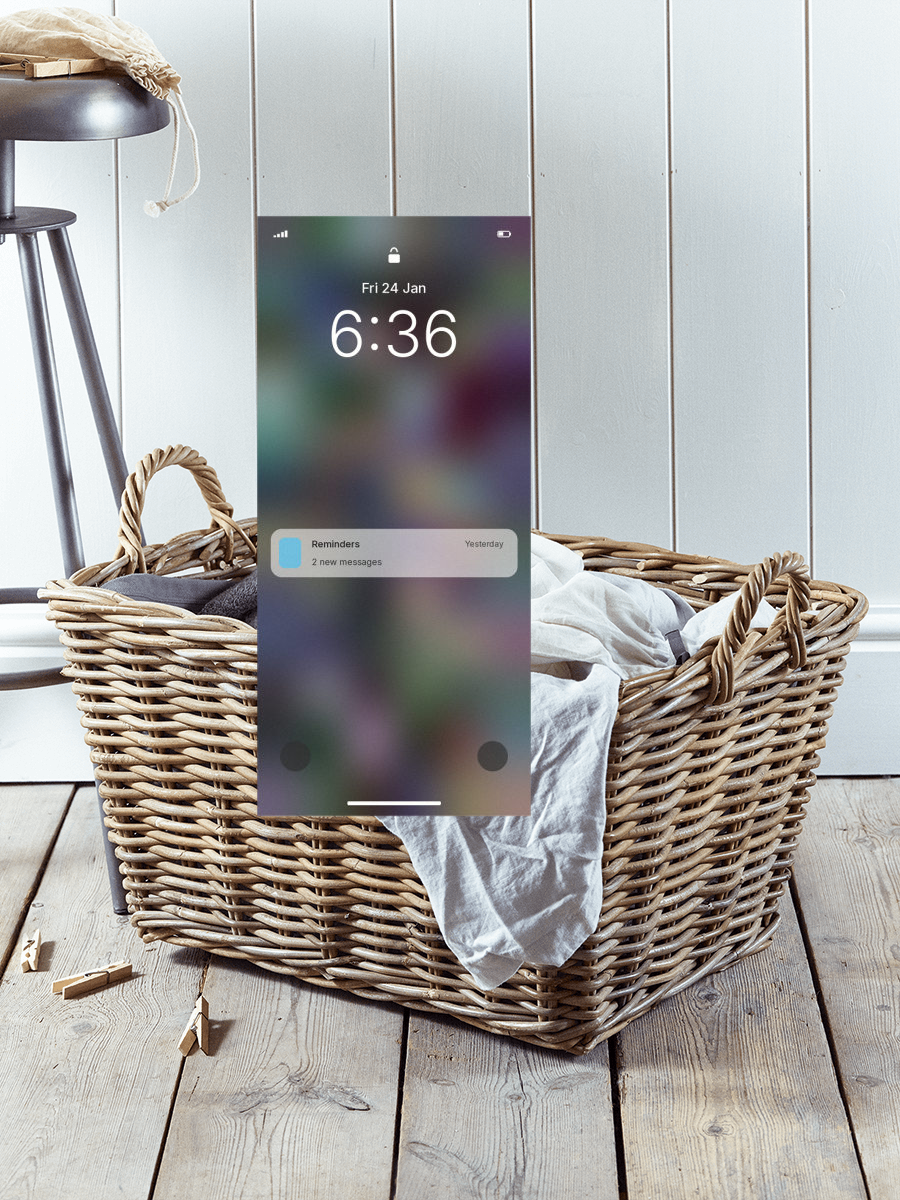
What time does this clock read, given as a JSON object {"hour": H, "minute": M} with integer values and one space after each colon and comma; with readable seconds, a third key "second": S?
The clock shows {"hour": 6, "minute": 36}
